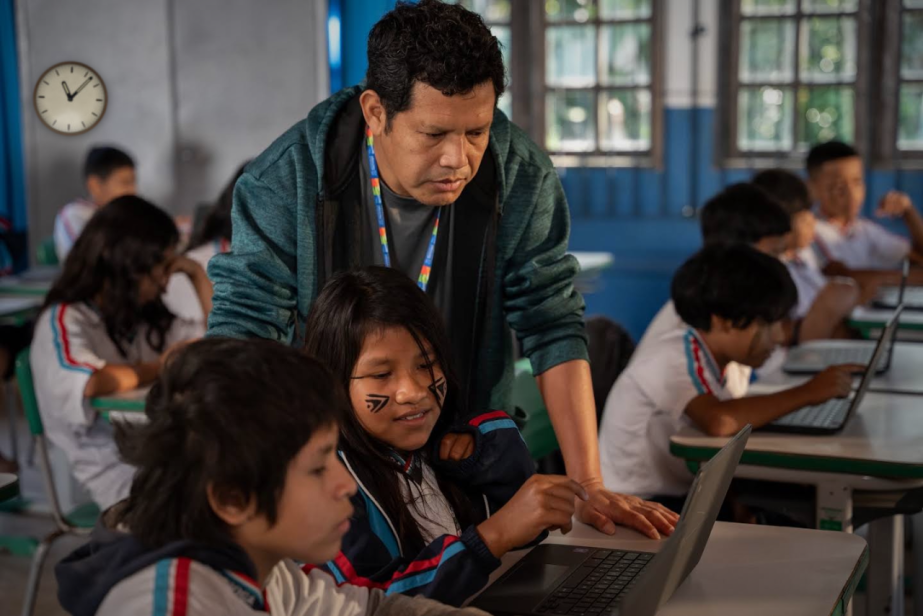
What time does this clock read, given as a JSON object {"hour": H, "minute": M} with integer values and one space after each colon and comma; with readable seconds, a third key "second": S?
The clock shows {"hour": 11, "minute": 7}
